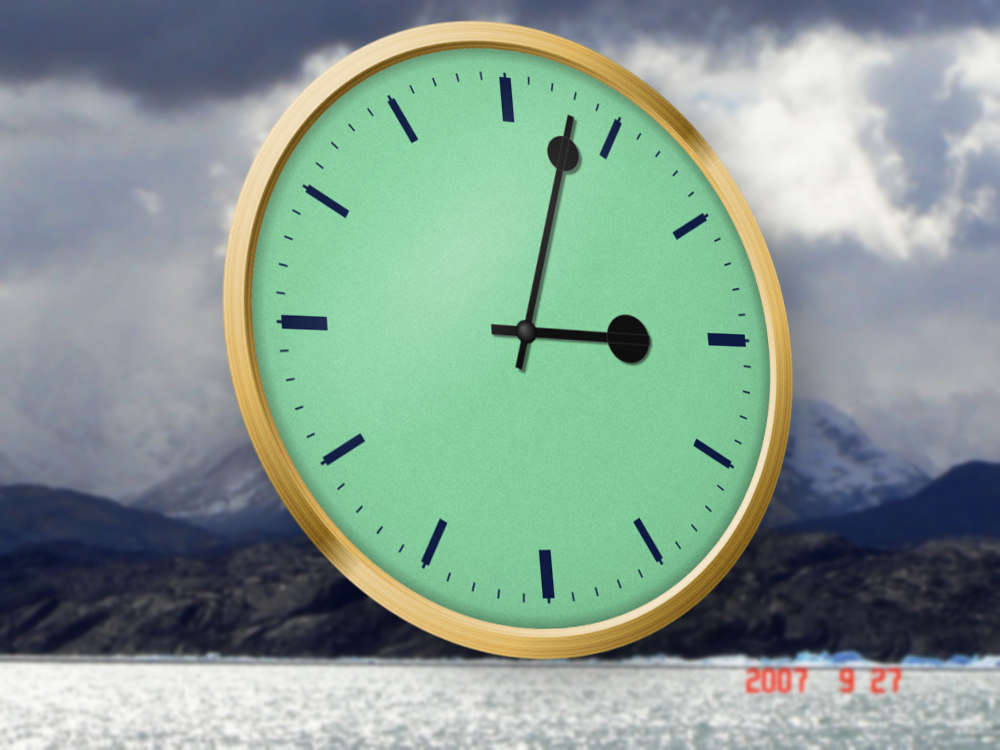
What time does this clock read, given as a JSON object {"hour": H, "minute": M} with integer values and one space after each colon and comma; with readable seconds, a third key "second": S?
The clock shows {"hour": 3, "minute": 3}
